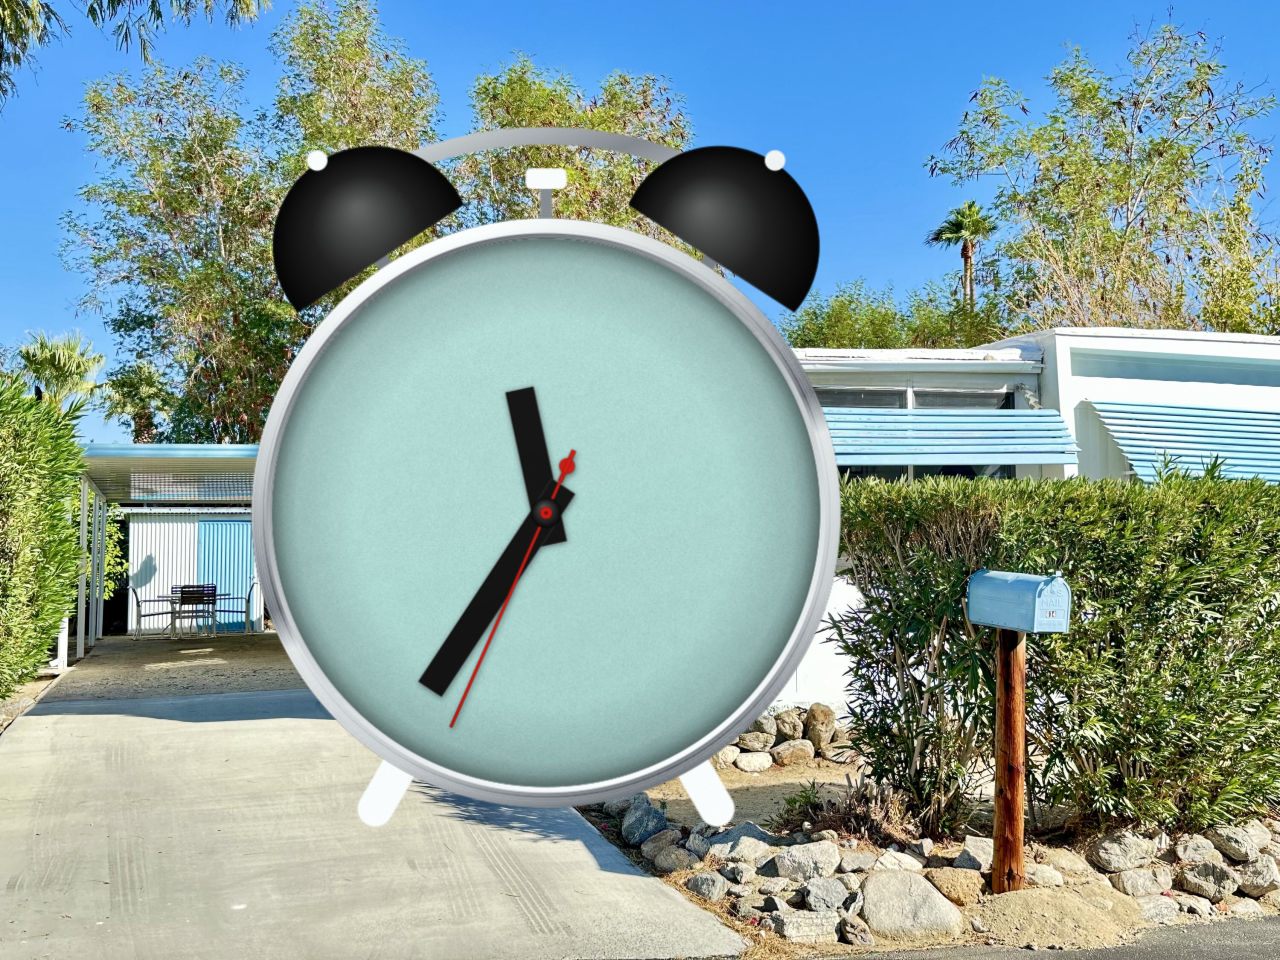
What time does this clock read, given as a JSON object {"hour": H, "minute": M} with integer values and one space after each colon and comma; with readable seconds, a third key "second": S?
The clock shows {"hour": 11, "minute": 35, "second": 34}
